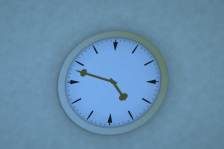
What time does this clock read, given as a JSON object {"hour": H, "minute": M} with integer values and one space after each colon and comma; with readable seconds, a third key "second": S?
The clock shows {"hour": 4, "minute": 48}
